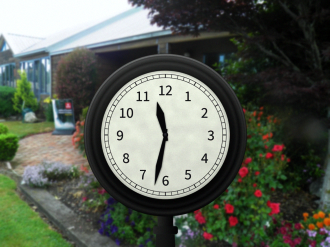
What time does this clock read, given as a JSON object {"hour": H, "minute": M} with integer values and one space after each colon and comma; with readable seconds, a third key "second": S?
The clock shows {"hour": 11, "minute": 32}
